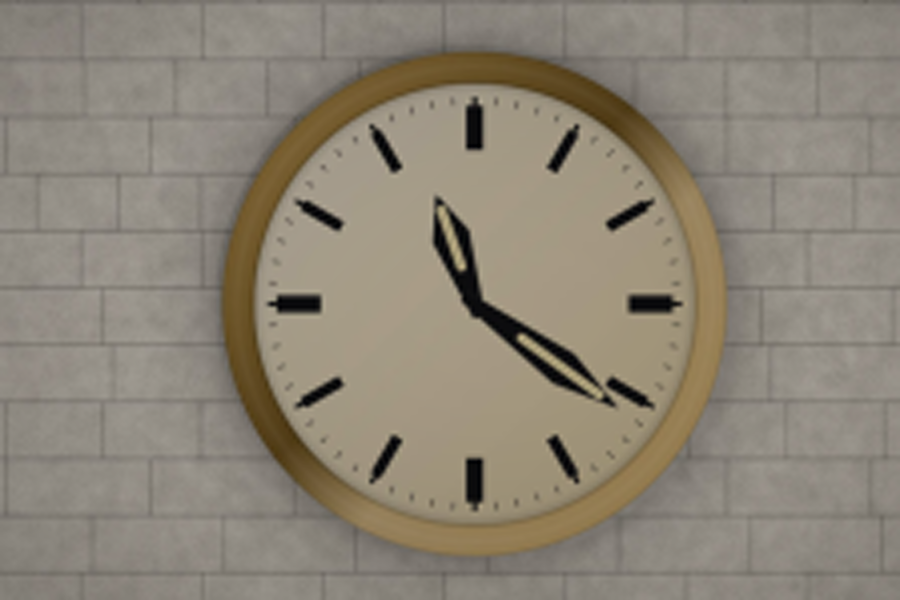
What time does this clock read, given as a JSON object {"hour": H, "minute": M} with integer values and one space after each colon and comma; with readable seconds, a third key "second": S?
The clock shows {"hour": 11, "minute": 21}
